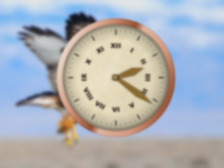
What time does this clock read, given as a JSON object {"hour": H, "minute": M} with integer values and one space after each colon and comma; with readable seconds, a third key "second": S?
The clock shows {"hour": 2, "minute": 21}
